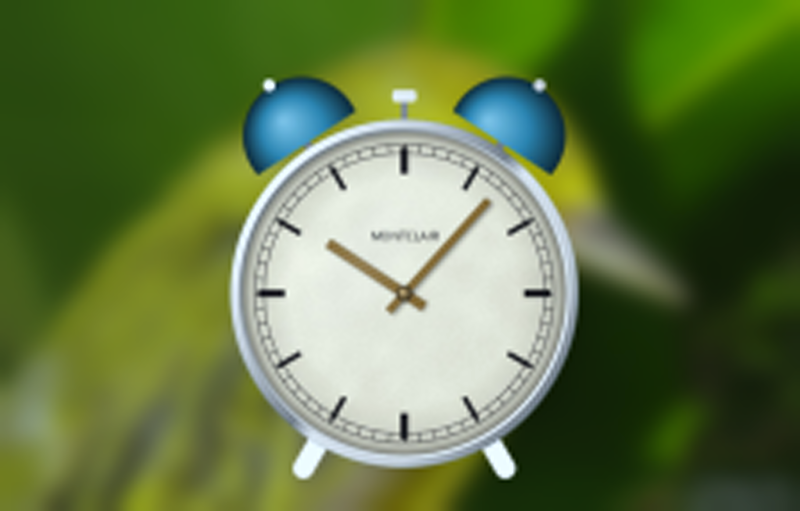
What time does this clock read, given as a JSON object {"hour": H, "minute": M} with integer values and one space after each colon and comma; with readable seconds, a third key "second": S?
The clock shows {"hour": 10, "minute": 7}
